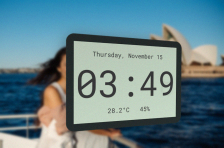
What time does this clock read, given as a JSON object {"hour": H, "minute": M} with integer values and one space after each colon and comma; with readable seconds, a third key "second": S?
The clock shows {"hour": 3, "minute": 49}
